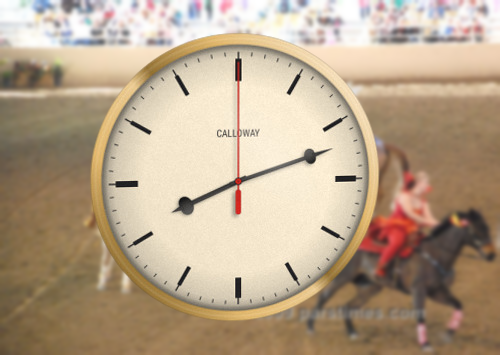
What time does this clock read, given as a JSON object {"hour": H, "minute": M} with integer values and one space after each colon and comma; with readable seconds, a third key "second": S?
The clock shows {"hour": 8, "minute": 12, "second": 0}
